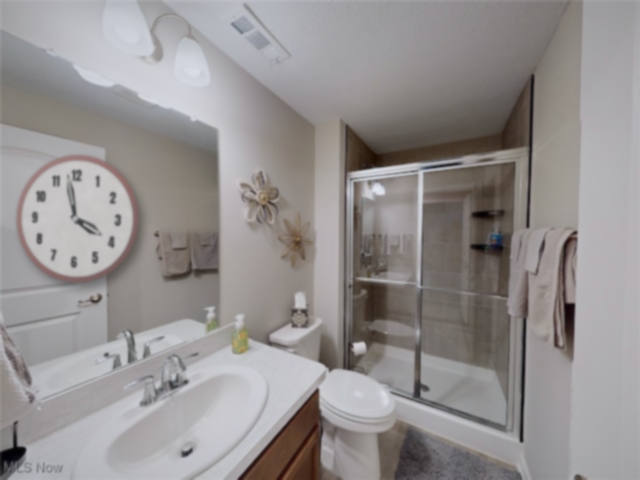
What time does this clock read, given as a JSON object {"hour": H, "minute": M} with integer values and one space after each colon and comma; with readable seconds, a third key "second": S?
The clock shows {"hour": 3, "minute": 58}
